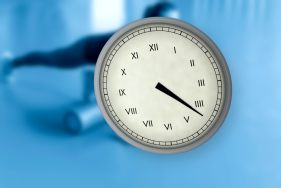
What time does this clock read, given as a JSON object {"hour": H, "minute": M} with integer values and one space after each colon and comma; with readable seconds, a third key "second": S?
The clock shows {"hour": 4, "minute": 22}
